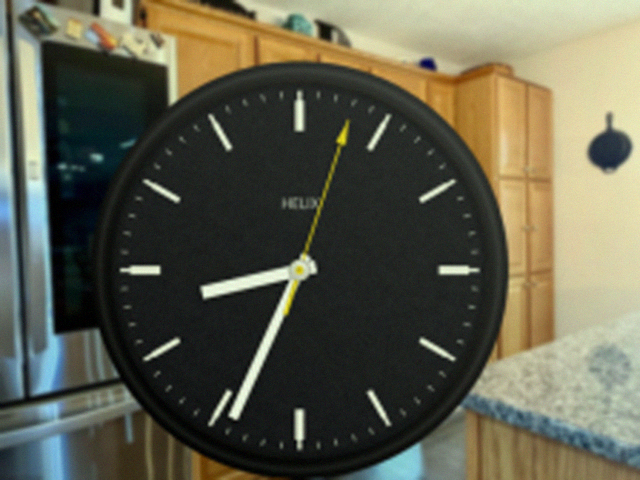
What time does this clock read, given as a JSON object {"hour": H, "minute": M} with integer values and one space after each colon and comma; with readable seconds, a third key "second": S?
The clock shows {"hour": 8, "minute": 34, "second": 3}
